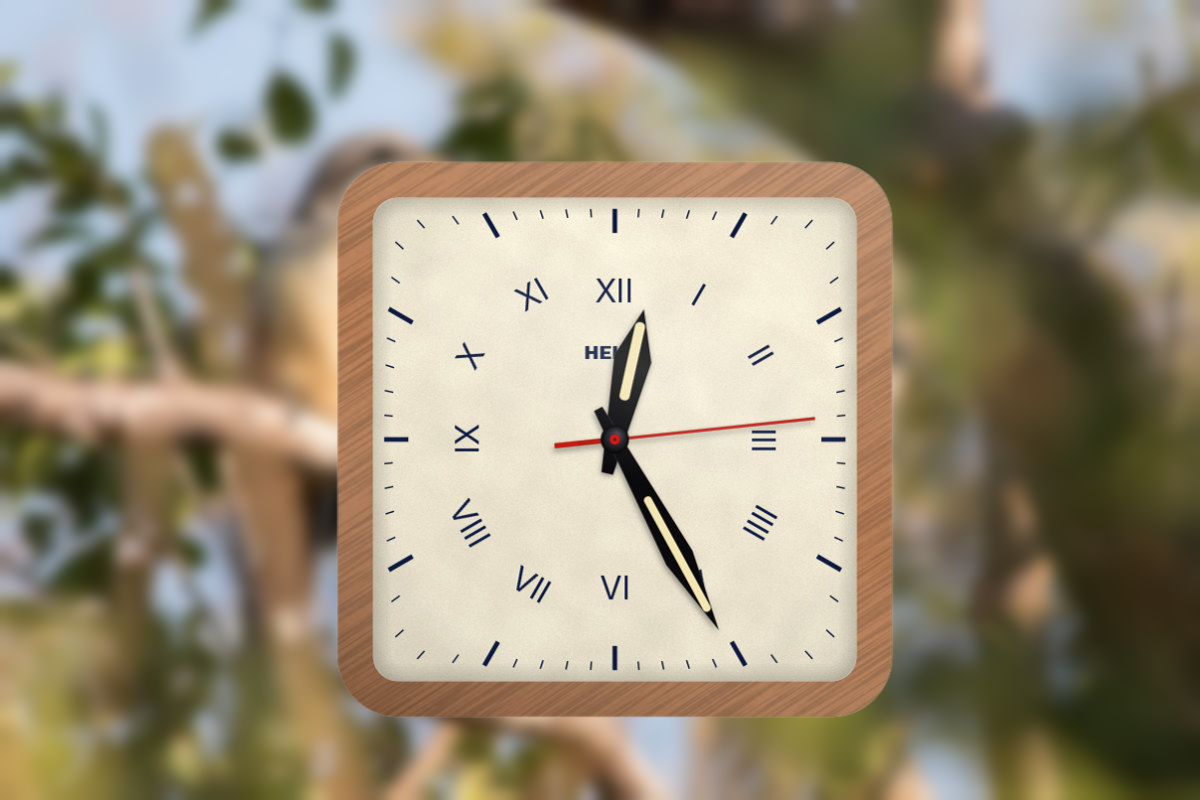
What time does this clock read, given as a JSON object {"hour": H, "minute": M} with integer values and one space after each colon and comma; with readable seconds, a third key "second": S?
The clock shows {"hour": 12, "minute": 25, "second": 14}
